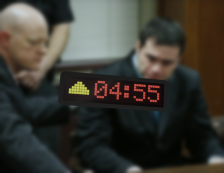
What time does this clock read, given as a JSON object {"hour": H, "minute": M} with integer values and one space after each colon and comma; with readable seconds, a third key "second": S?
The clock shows {"hour": 4, "minute": 55}
